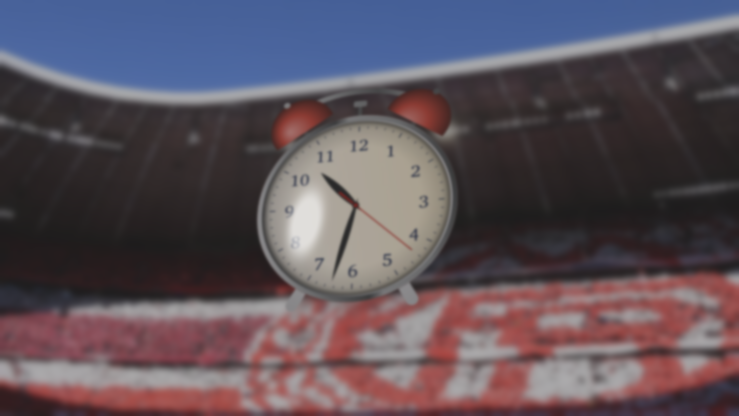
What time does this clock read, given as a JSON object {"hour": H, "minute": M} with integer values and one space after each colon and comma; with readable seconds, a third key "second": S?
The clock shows {"hour": 10, "minute": 32, "second": 22}
